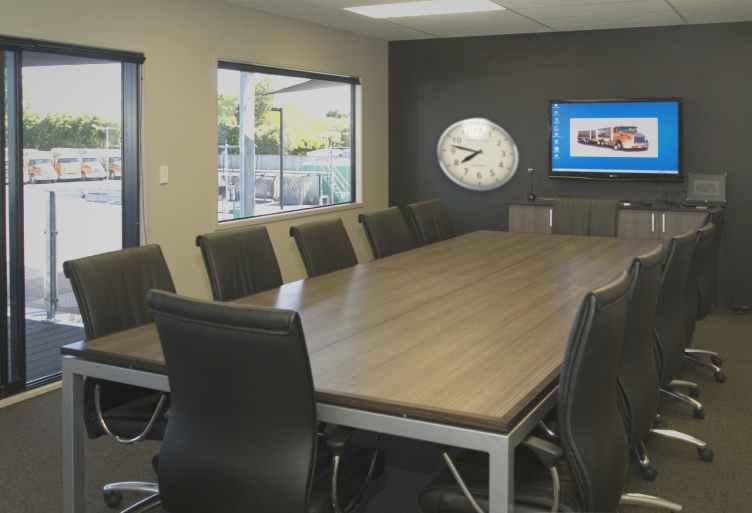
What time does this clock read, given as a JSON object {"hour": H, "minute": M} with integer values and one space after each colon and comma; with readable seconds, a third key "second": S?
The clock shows {"hour": 7, "minute": 47}
